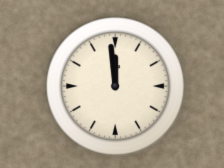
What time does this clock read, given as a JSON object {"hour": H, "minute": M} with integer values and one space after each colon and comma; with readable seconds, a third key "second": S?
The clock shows {"hour": 11, "minute": 59}
